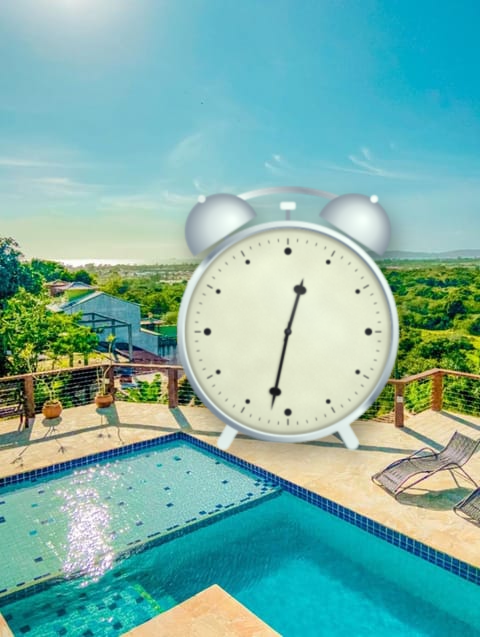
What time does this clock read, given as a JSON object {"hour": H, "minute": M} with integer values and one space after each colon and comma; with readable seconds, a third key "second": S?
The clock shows {"hour": 12, "minute": 32}
